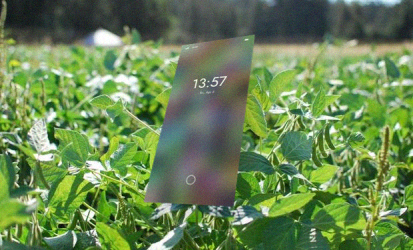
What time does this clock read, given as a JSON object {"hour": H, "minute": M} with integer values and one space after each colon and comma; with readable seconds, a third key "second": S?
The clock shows {"hour": 13, "minute": 57}
